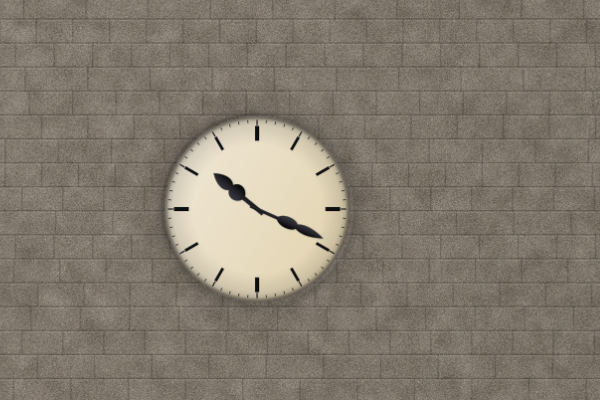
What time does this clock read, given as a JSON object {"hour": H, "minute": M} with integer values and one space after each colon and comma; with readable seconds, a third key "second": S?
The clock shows {"hour": 10, "minute": 19}
